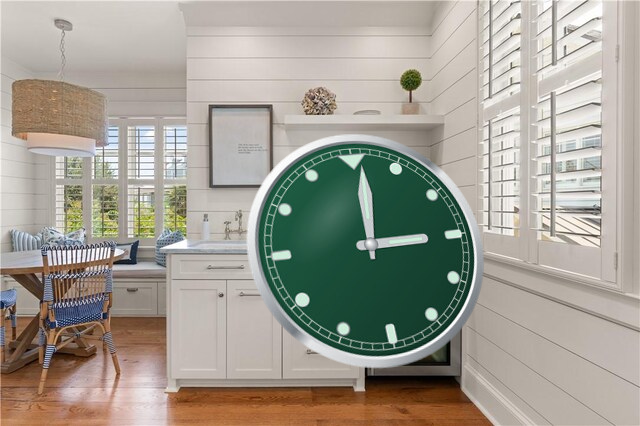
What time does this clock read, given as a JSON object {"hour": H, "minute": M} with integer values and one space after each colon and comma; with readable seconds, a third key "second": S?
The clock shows {"hour": 3, "minute": 1}
